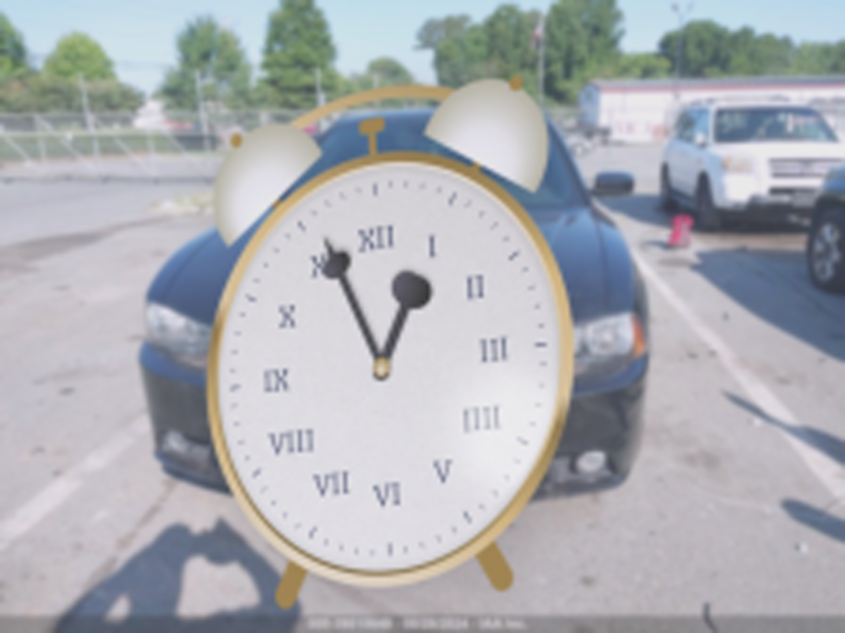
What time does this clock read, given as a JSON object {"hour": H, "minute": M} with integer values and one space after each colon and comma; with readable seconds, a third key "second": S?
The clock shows {"hour": 12, "minute": 56}
